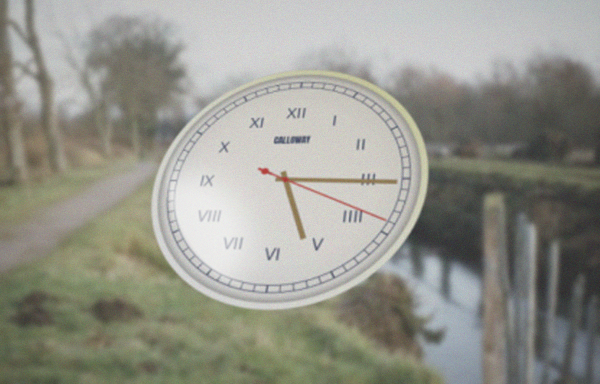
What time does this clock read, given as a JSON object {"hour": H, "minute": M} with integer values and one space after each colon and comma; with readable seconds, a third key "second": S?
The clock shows {"hour": 5, "minute": 15, "second": 19}
